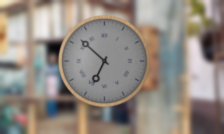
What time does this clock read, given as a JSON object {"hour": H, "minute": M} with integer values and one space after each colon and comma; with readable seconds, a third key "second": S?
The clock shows {"hour": 6, "minute": 52}
